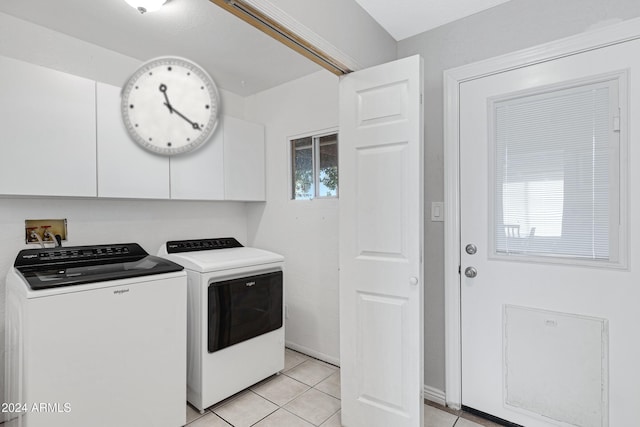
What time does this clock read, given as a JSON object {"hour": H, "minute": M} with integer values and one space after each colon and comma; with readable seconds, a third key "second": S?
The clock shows {"hour": 11, "minute": 21}
